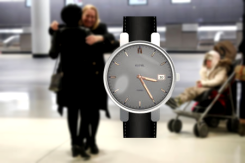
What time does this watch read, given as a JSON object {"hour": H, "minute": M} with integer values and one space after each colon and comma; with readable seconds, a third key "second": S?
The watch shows {"hour": 3, "minute": 25}
